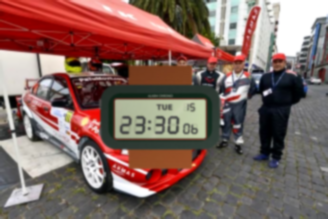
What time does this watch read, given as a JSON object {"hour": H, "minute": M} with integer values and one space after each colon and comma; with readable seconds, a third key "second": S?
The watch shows {"hour": 23, "minute": 30}
